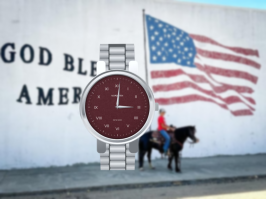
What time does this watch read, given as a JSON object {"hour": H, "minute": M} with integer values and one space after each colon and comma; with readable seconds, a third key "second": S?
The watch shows {"hour": 3, "minute": 1}
